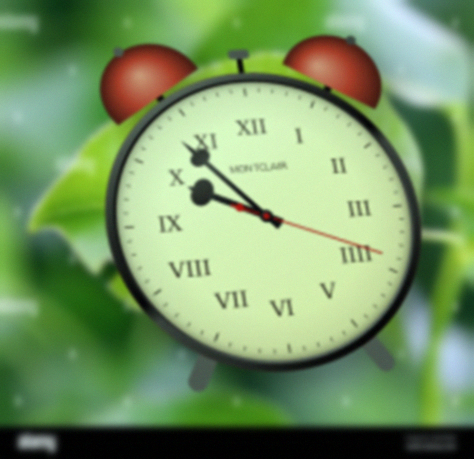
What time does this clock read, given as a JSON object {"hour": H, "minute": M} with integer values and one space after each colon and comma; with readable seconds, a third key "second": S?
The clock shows {"hour": 9, "minute": 53, "second": 19}
